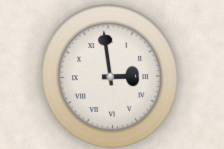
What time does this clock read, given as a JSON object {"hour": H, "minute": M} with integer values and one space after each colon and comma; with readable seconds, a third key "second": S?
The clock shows {"hour": 2, "minute": 59}
